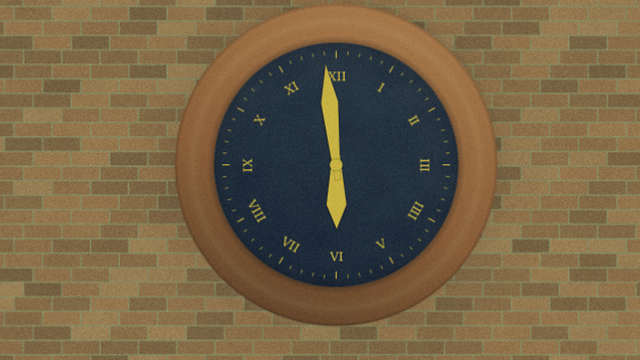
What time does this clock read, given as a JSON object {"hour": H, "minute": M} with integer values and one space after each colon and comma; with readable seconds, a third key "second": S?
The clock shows {"hour": 5, "minute": 59}
